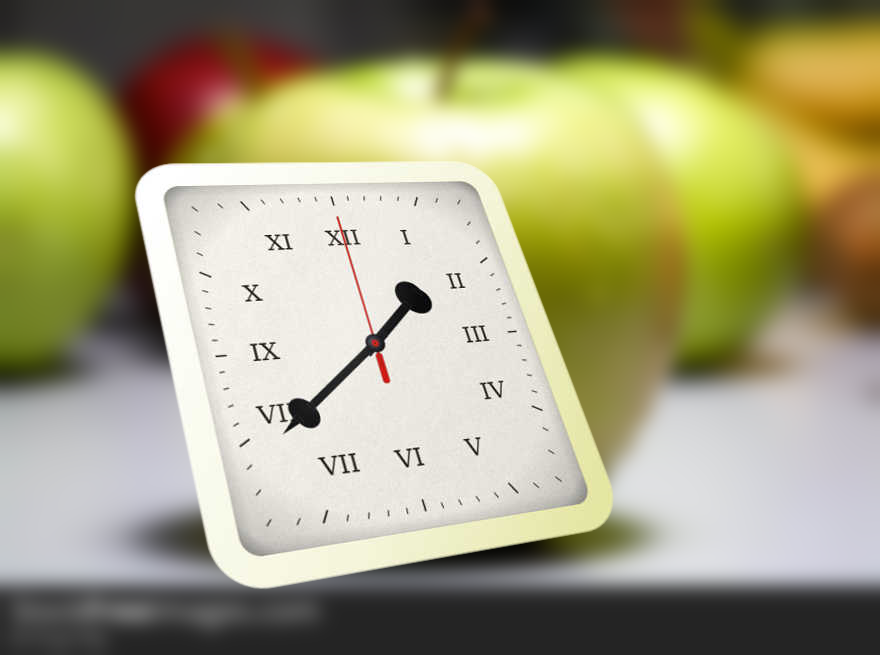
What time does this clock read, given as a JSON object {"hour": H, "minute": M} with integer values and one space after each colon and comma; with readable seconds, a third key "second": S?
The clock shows {"hour": 1, "minute": 39, "second": 0}
